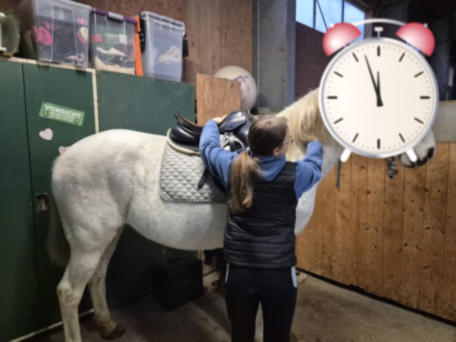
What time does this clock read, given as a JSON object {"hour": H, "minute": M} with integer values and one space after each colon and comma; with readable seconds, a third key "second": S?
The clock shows {"hour": 11, "minute": 57}
